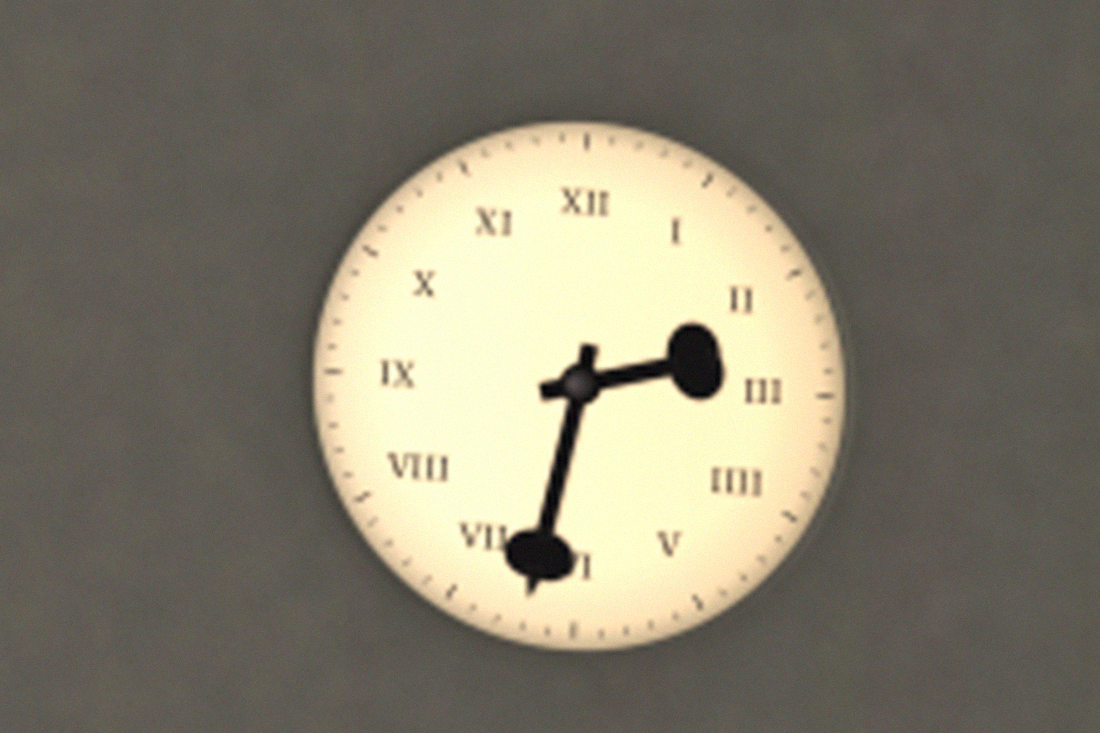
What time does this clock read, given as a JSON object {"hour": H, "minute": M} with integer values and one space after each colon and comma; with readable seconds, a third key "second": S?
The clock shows {"hour": 2, "minute": 32}
